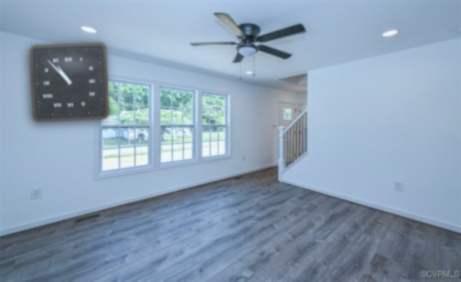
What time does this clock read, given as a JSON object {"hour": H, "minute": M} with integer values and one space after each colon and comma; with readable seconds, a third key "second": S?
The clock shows {"hour": 10, "minute": 53}
